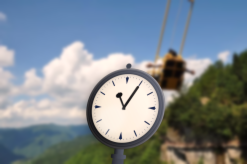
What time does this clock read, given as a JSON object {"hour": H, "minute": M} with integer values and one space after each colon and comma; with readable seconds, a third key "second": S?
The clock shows {"hour": 11, "minute": 5}
